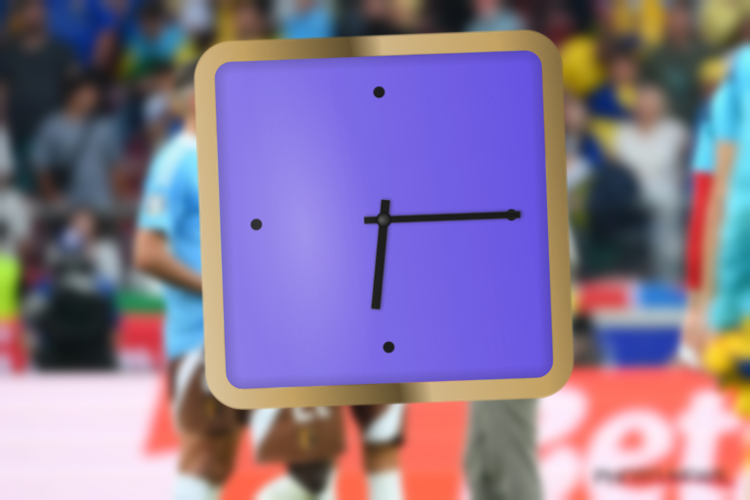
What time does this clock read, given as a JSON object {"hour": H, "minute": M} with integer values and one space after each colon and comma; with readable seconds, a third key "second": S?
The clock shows {"hour": 6, "minute": 15}
